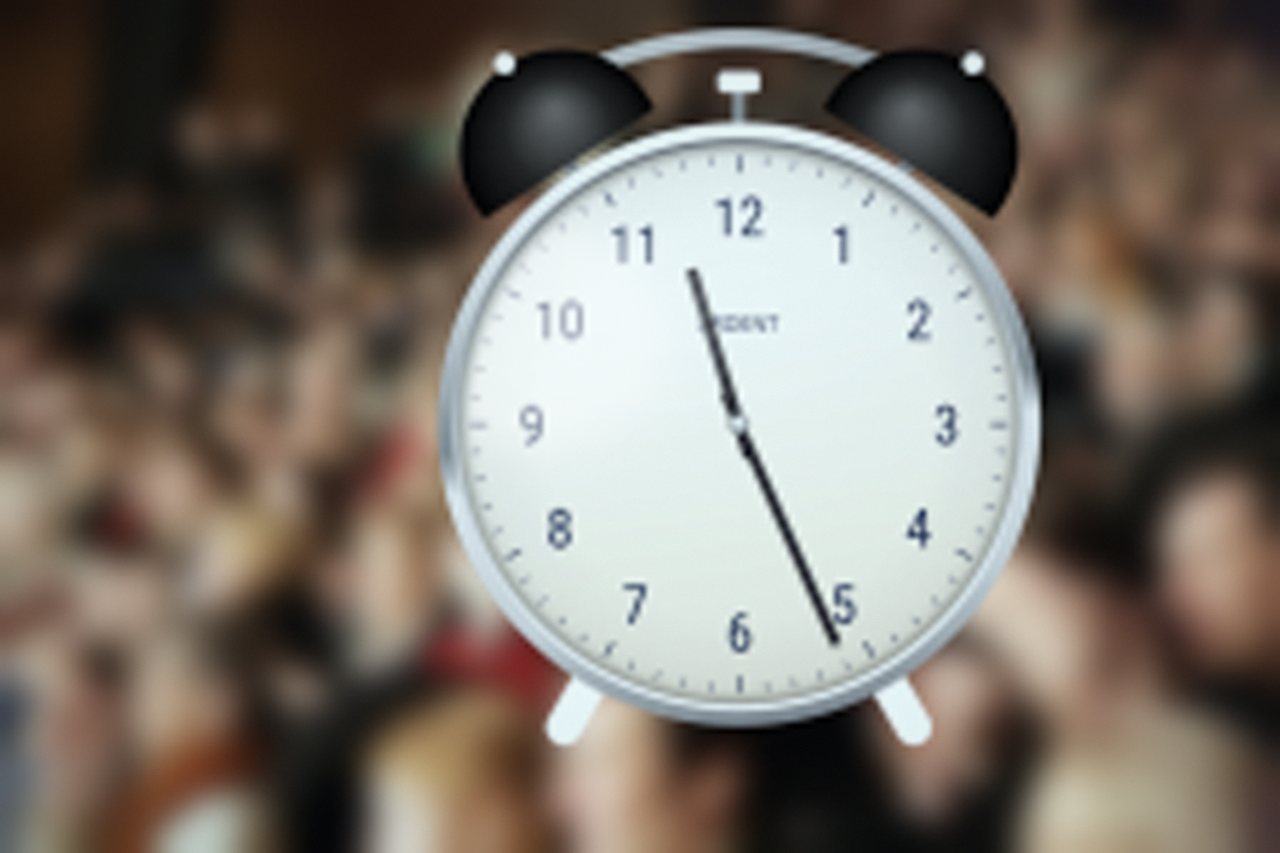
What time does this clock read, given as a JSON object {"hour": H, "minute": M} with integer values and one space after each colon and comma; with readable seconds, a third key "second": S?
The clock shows {"hour": 11, "minute": 26}
